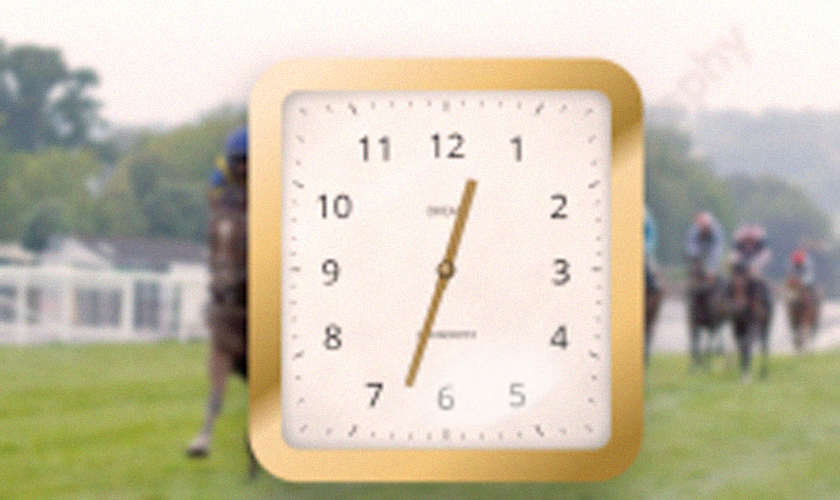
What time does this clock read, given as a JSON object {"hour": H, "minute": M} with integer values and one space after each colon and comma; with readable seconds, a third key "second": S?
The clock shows {"hour": 12, "minute": 33}
